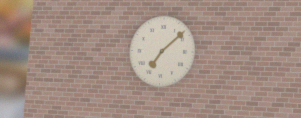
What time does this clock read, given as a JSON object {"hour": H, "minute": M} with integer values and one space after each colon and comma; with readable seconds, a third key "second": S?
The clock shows {"hour": 7, "minute": 8}
